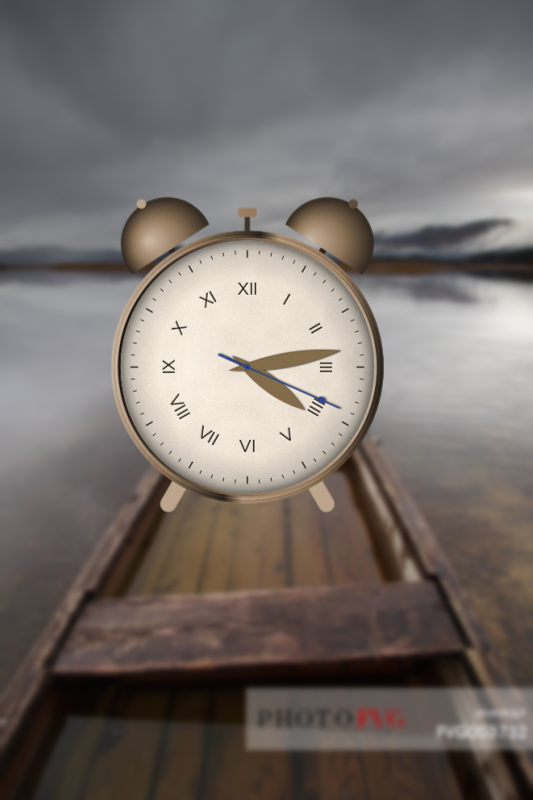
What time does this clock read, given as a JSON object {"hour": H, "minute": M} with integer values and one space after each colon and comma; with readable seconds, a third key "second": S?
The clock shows {"hour": 4, "minute": 13, "second": 19}
